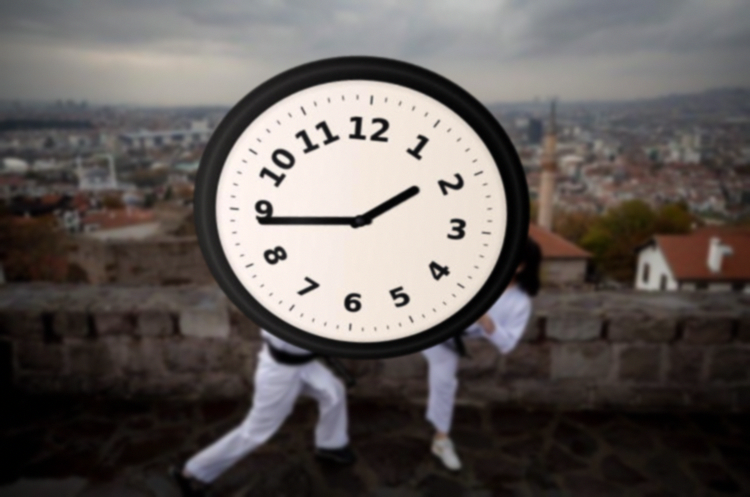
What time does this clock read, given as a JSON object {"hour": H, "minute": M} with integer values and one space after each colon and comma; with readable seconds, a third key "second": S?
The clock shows {"hour": 1, "minute": 44}
